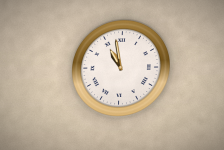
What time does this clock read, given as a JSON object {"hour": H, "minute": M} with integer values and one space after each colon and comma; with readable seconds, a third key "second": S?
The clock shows {"hour": 10, "minute": 58}
